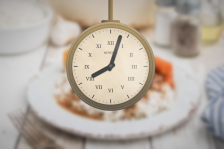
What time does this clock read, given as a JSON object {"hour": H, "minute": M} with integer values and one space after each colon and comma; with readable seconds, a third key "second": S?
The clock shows {"hour": 8, "minute": 3}
